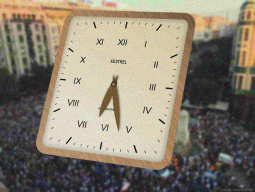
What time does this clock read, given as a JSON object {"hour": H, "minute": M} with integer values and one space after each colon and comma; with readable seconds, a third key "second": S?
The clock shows {"hour": 6, "minute": 27}
